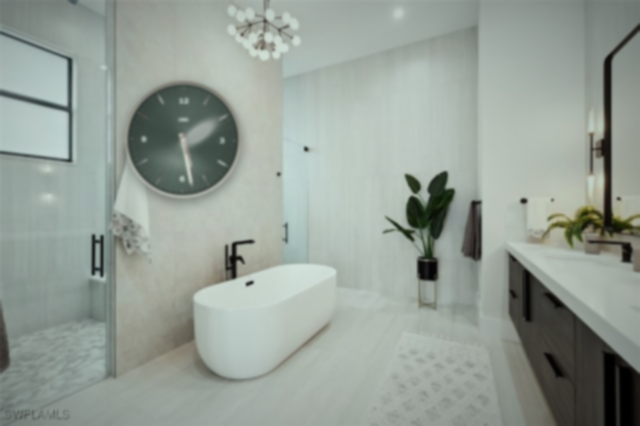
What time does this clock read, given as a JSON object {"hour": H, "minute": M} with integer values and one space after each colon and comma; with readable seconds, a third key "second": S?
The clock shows {"hour": 5, "minute": 28}
